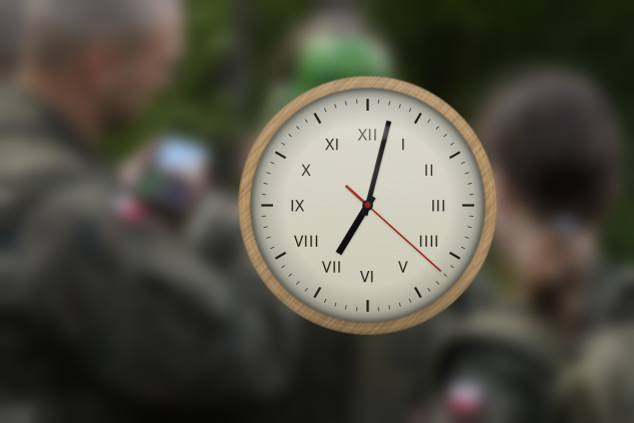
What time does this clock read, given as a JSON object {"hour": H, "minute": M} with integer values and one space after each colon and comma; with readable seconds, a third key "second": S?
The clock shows {"hour": 7, "minute": 2, "second": 22}
